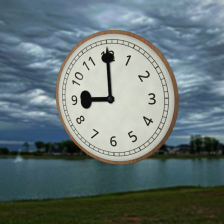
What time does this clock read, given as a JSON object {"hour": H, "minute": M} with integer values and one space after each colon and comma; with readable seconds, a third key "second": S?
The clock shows {"hour": 9, "minute": 0}
